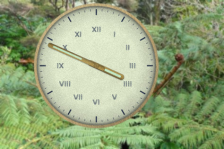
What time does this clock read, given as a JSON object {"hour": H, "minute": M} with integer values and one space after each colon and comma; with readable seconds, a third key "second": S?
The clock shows {"hour": 3, "minute": 49}
